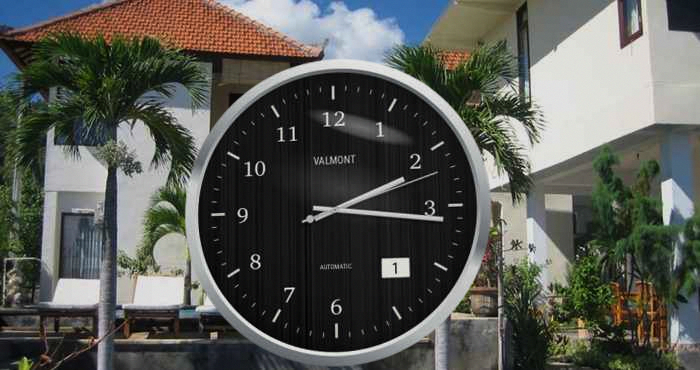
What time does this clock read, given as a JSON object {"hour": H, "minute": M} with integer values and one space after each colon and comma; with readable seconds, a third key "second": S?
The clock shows {"hour": 2, "minute": 16, "second": 12}
